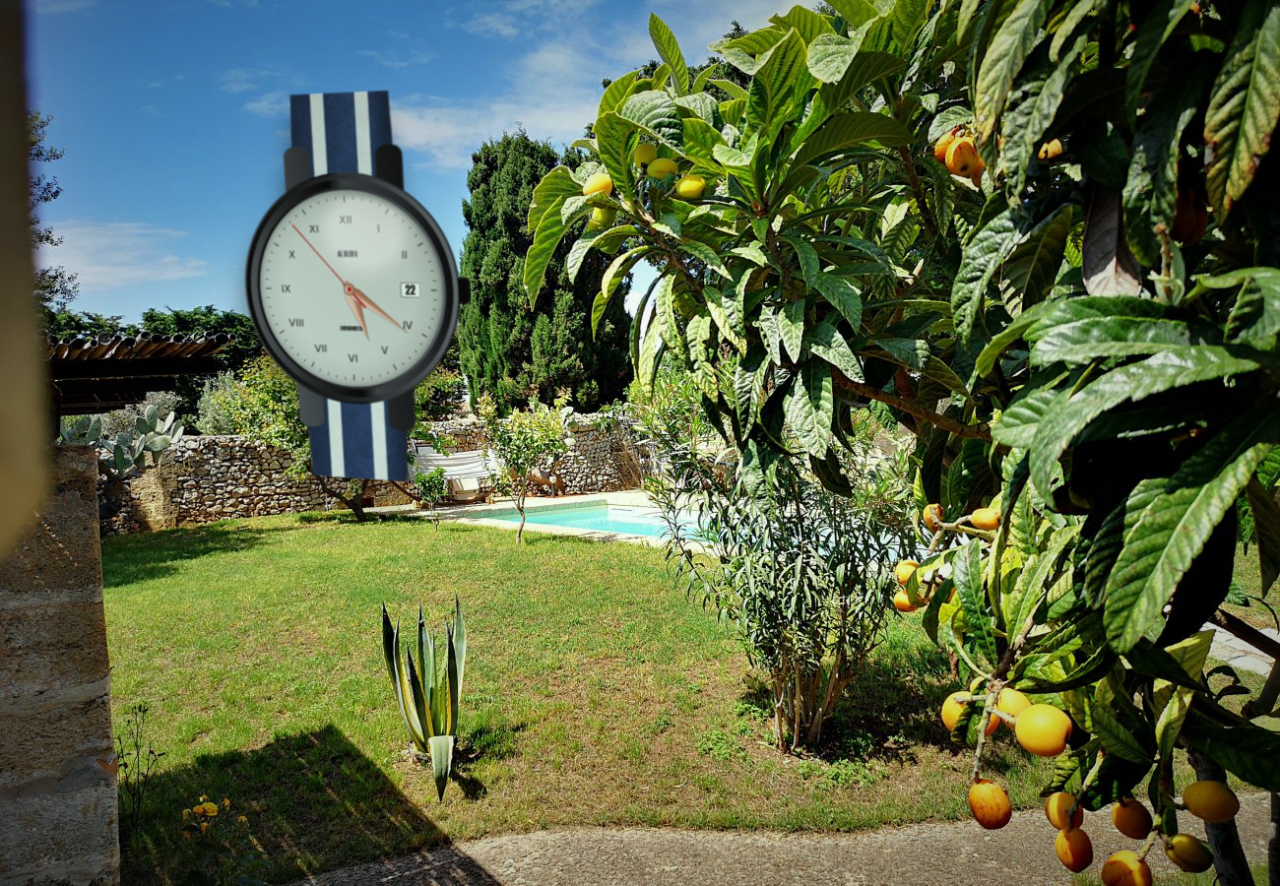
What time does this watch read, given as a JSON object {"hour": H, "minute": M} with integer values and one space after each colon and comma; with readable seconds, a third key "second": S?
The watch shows {"hour": 5, "minute": 20, "second": 53}
